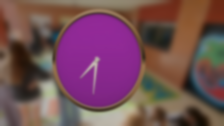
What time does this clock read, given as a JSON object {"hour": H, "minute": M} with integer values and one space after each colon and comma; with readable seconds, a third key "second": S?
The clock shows {"hour": 7, "minute": 31}
